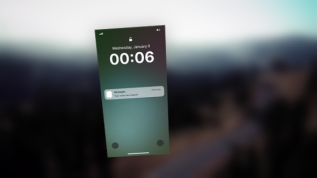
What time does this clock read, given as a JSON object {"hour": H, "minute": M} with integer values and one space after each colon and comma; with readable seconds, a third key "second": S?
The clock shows {"hour": 0, "minute": 6}
